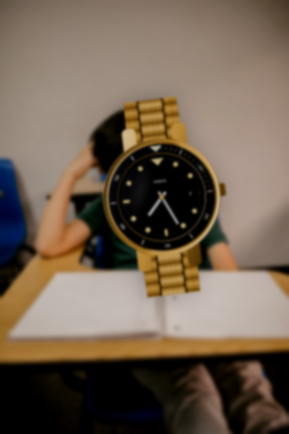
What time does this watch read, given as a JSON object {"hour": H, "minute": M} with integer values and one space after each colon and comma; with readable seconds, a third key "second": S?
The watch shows {"hour": 7, "minute": 26}
